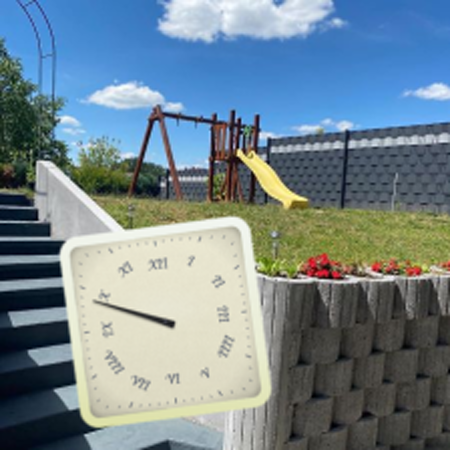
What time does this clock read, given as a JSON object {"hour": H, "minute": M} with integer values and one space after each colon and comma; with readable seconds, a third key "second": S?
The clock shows {"hour": 9, "minute": 49}
